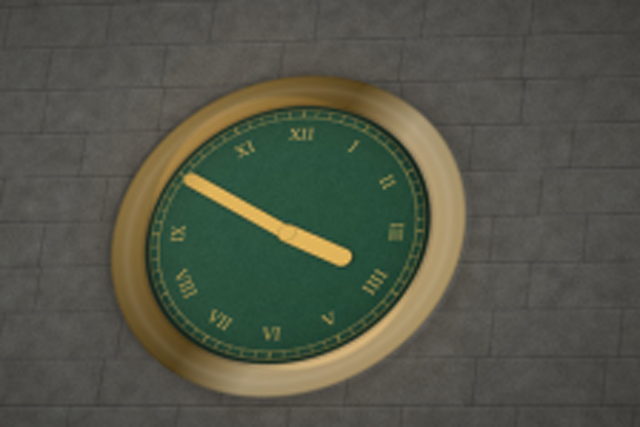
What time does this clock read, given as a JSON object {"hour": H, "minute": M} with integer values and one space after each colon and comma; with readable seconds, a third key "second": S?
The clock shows {"hour": 3, "minute": 50}
